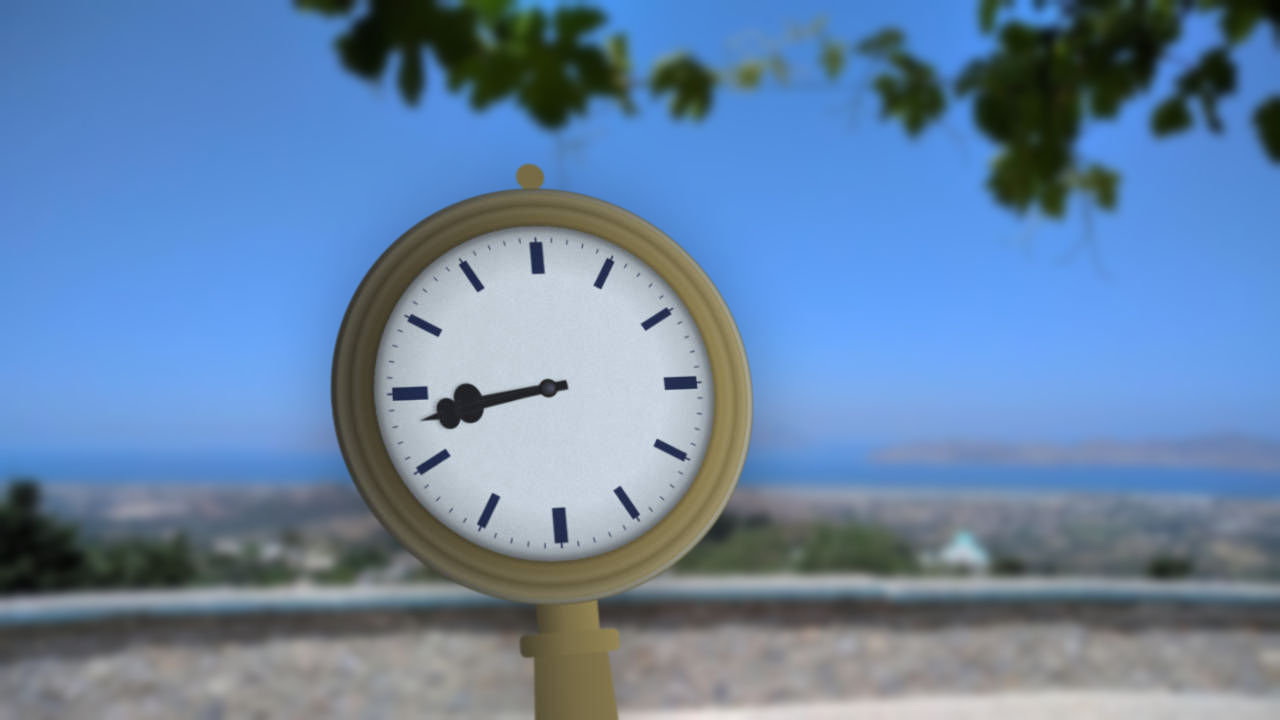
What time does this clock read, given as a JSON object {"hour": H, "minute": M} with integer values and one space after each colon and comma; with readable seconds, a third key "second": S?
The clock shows {"hour": 8, "minute": 43}
